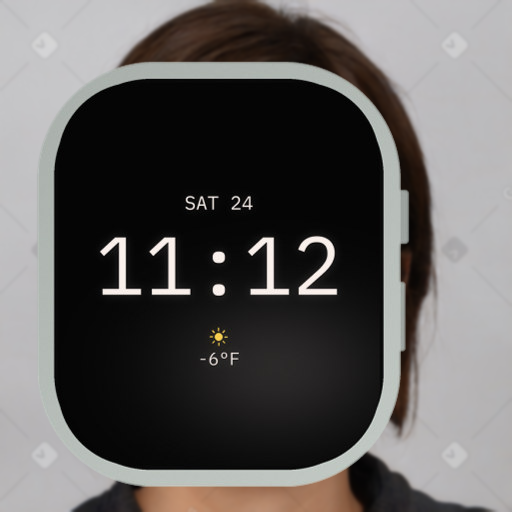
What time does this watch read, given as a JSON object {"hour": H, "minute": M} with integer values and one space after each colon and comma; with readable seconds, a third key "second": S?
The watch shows {"hour": 11, "minute": 12}
